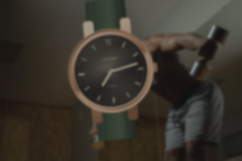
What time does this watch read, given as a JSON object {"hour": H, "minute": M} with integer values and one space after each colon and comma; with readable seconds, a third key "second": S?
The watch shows {"hour": 7, "minute": 13}
